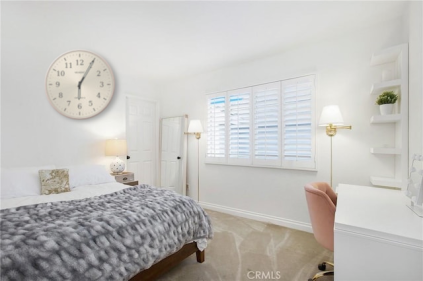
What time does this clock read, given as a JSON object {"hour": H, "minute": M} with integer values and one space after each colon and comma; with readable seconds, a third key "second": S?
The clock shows {"hour": 6, "minute": 5}
